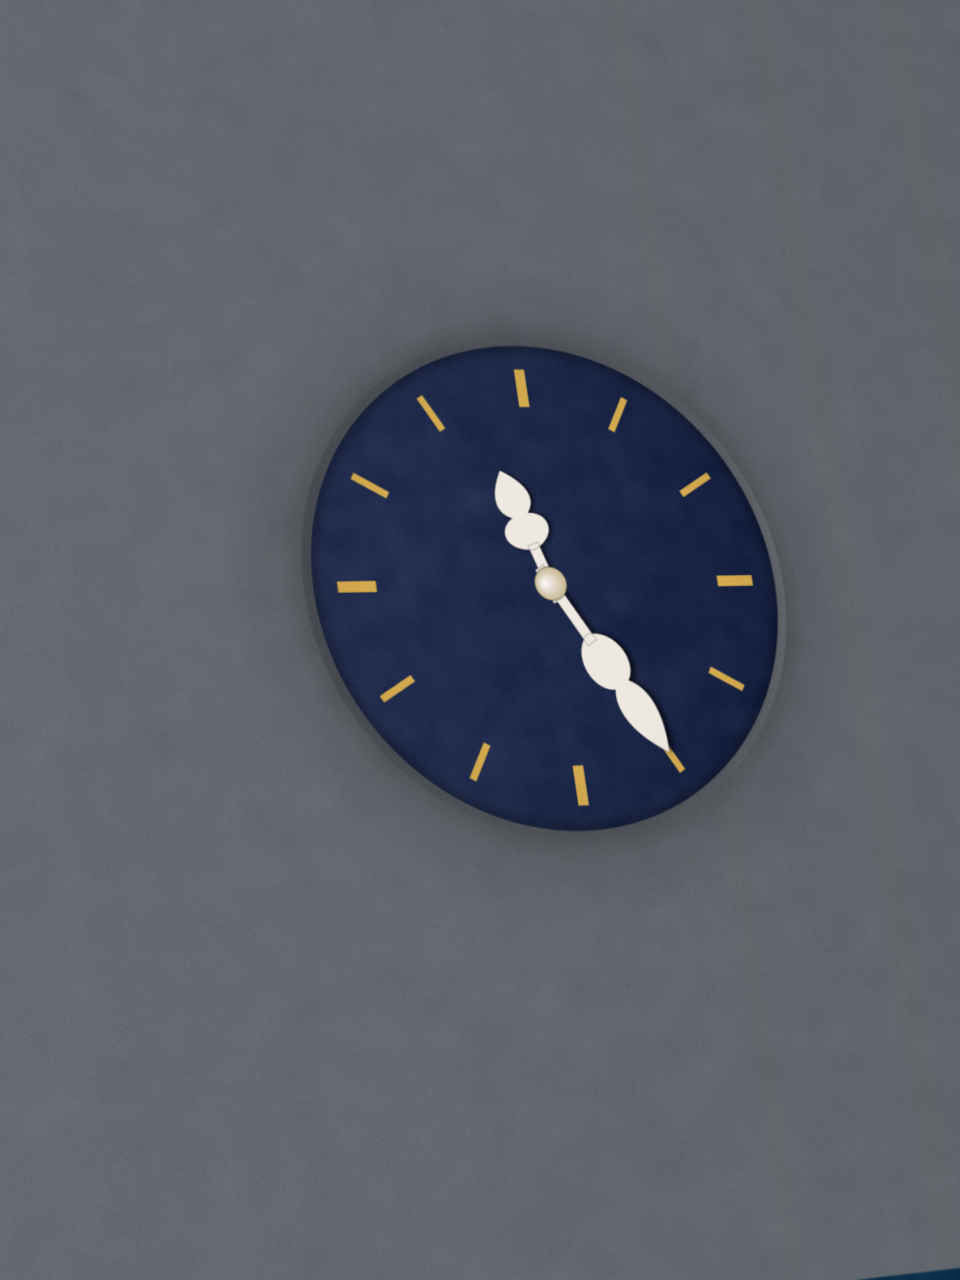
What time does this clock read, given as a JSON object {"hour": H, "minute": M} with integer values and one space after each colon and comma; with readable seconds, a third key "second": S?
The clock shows {"hour": 11, "minute": 25}
